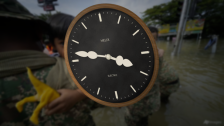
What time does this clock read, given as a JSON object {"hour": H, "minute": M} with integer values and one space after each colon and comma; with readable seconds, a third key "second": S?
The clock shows {"hour": 3, "minute": 47}
